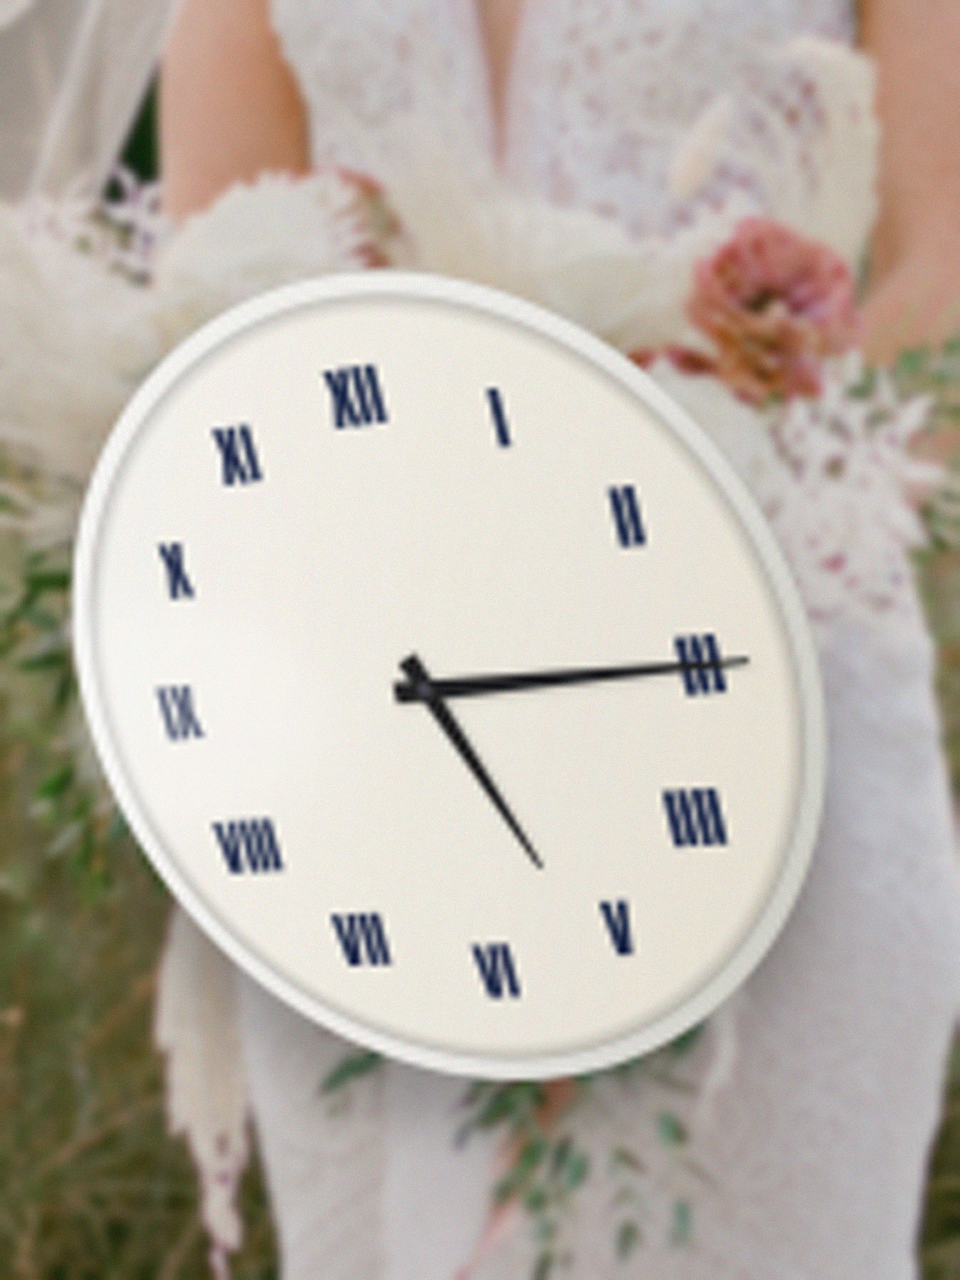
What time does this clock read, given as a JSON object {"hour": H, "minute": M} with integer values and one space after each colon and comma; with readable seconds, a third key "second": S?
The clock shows {"hour": 5, "minute": 15}
